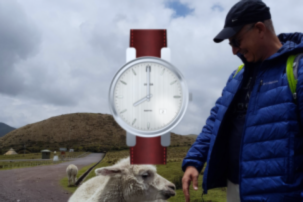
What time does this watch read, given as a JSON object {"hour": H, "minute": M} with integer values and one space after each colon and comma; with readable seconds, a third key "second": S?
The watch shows {"hour": 8, "minute": 0}
